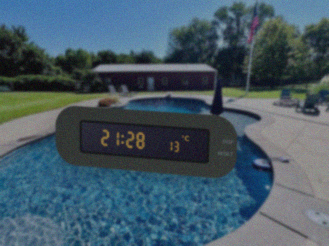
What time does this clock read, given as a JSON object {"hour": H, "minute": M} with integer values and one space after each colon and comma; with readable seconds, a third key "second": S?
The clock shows {"hour": 21, "minute": 28}
